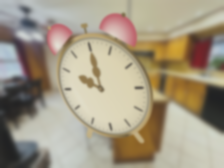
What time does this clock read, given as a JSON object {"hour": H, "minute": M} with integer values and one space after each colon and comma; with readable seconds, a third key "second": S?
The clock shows {"hour": 10, "minute": 0}
